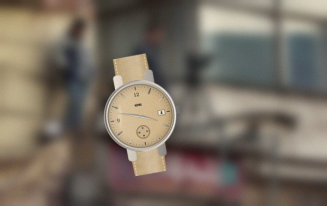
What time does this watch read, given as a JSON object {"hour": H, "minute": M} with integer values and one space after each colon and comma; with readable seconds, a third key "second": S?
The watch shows {"hour": 3, "minute": 48}
